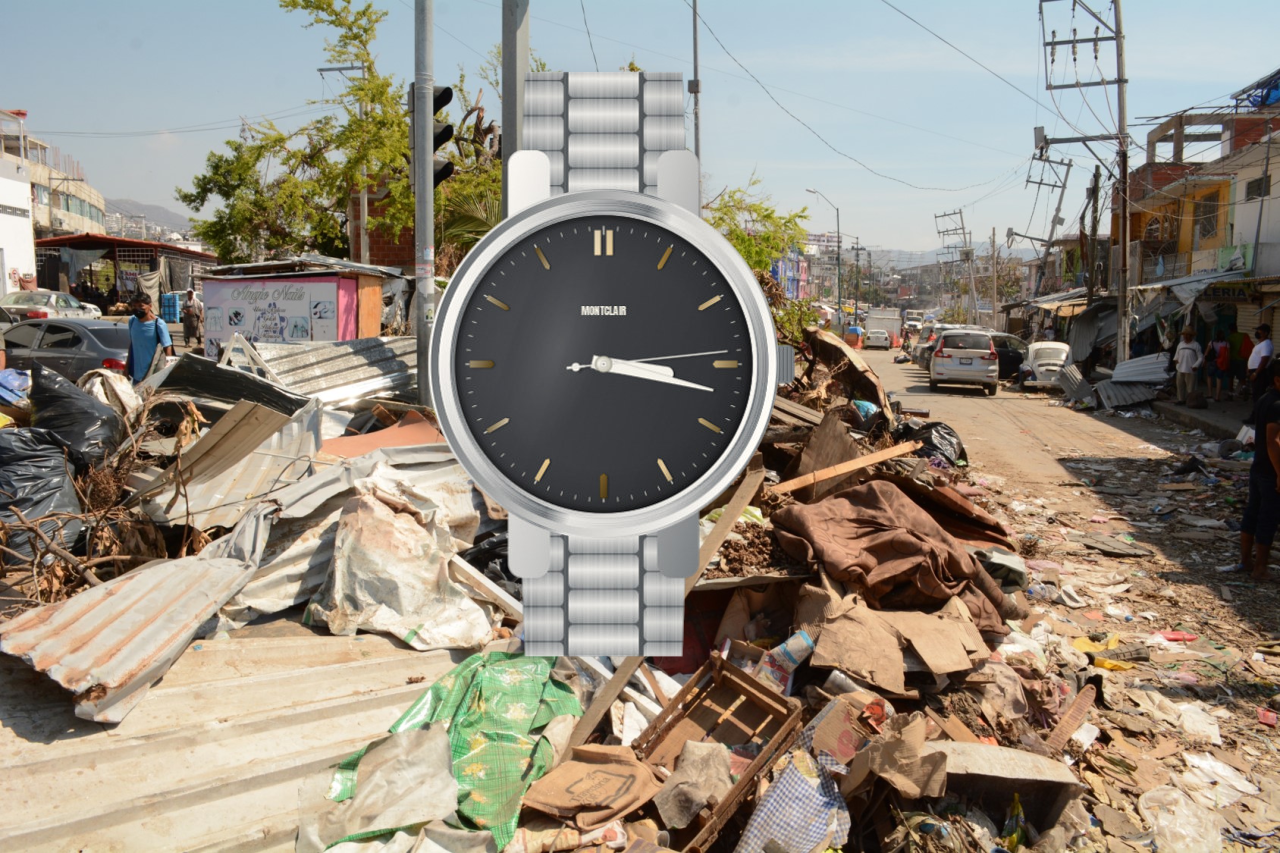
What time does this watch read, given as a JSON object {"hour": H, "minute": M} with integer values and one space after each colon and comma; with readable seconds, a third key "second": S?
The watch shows {"hour": 3, "minute": 17, "second": 14}
